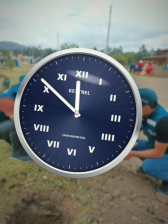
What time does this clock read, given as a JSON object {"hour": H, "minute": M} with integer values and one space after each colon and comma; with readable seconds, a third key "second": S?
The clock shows {"hour": 11, "minute": 51}
